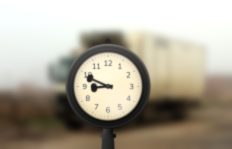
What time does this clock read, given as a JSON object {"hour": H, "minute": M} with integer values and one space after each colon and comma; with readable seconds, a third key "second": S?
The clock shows {"hour": 8, "minute": 49}
